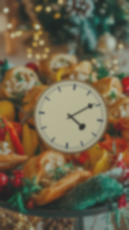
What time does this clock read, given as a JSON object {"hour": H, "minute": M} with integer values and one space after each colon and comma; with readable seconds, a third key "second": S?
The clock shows {"hour": 4, "minute": 9}
